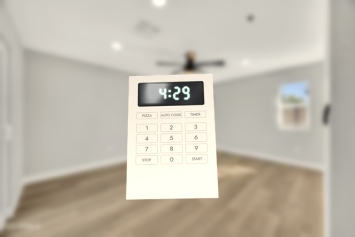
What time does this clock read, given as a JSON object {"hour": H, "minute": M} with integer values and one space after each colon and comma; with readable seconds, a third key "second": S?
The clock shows {"hour": 4, "minute": 29}
